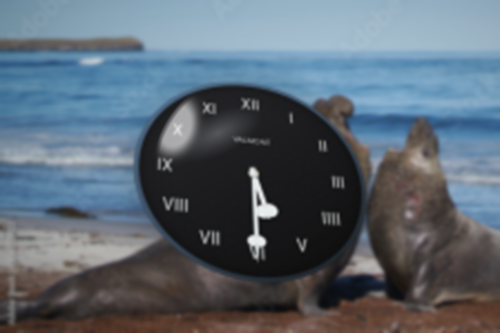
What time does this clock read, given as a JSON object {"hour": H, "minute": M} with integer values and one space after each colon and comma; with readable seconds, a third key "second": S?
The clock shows {"hour": 5, "minute": 30}
